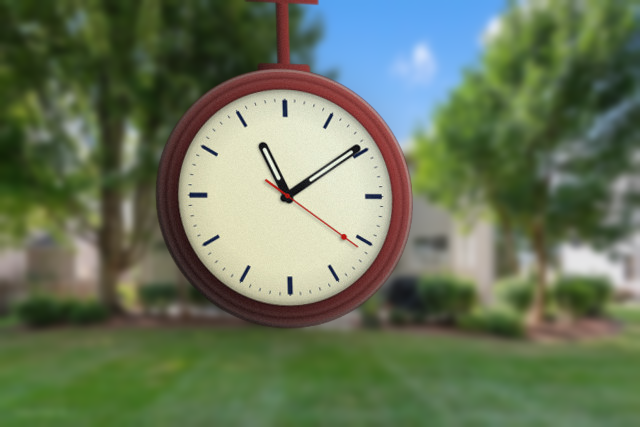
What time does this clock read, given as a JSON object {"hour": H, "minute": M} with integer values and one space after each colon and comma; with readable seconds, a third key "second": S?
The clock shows {"hour": 11, "minute": 9, "second": 21}
